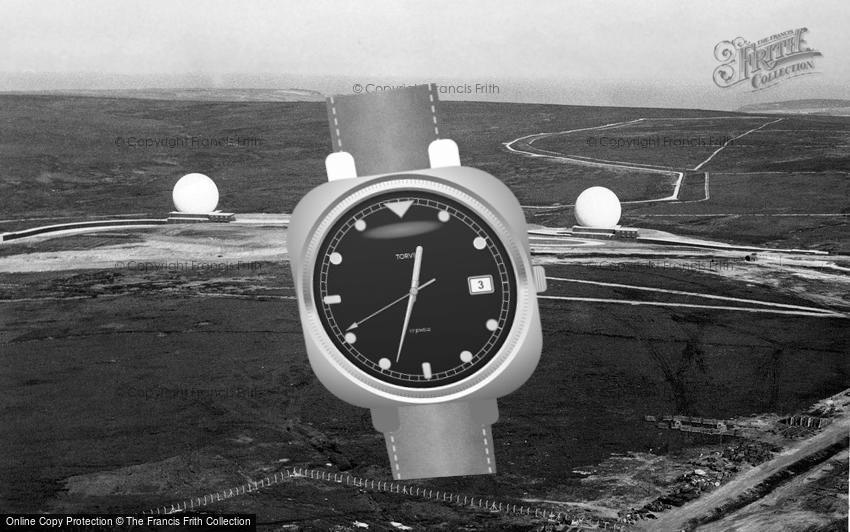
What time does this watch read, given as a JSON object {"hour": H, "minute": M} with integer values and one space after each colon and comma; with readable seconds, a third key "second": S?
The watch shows {"hour": 12, "minute": 33, "second": 41}
